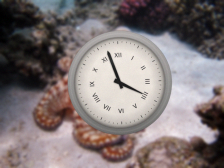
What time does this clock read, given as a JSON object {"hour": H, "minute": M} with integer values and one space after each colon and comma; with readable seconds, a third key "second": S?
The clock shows {"hour": 3, "minute": 57}
